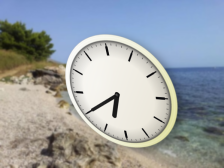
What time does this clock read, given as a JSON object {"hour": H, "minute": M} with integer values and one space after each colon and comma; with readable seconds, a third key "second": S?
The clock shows {"hour": 6, "minute": 40}
